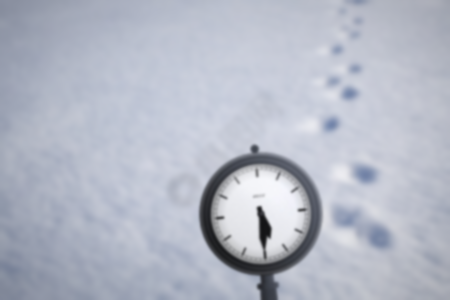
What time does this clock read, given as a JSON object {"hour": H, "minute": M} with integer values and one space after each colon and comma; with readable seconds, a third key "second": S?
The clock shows {"hour": 5, "minute": 30}
